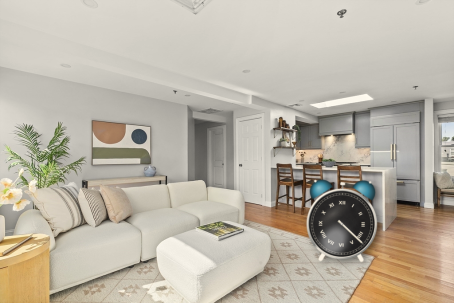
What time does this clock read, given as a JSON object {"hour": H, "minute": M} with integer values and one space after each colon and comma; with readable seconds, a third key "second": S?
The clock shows {"hour": 4, "minute": 22}
